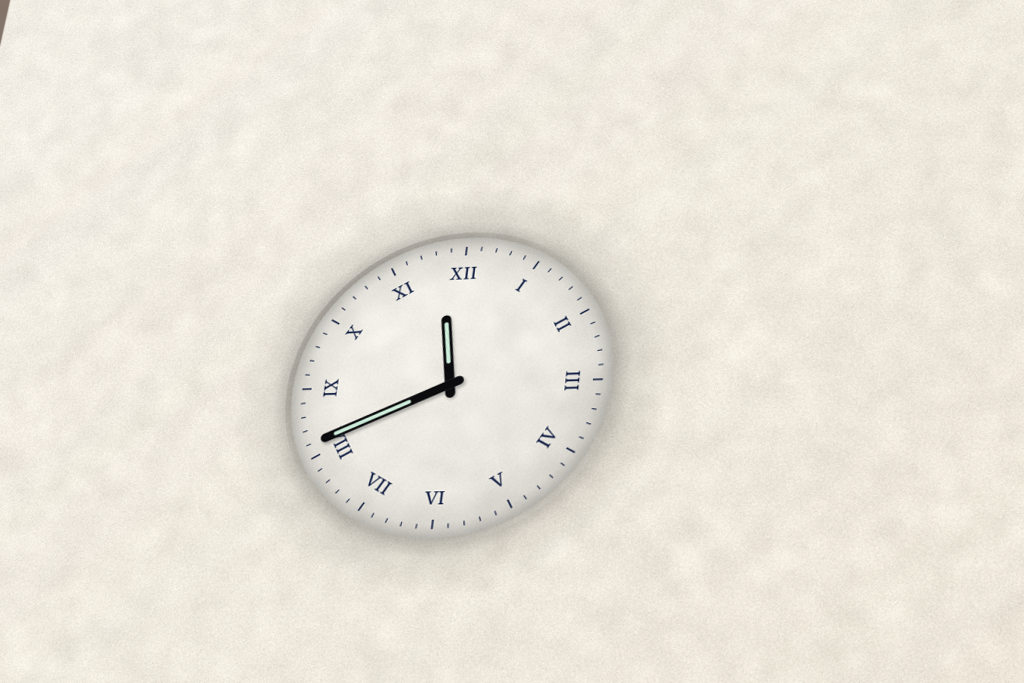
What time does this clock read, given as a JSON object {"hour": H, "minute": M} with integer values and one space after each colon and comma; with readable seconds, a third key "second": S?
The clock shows {"hour": 11, "minute": 41}
